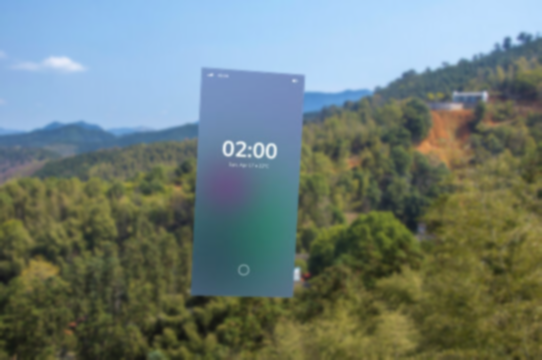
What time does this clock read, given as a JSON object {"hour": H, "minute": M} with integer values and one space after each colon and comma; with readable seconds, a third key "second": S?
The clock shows {"hour": 2, "minute": 0}
